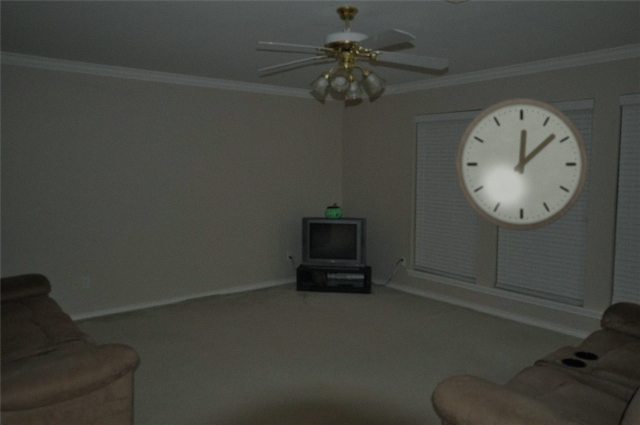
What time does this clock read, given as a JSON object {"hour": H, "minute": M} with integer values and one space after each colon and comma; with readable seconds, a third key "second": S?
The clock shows {"hour": 12, "minute": 8}
